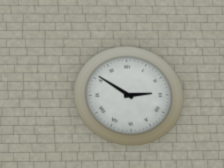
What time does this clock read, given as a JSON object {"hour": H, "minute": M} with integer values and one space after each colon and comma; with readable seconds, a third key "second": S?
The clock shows {"hour": 2, "minute": 51}
